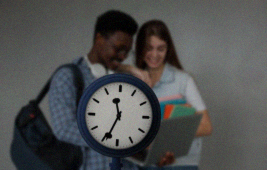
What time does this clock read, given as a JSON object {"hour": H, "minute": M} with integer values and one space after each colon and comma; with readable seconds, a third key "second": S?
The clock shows {"hour": 11, "minute": 34}
